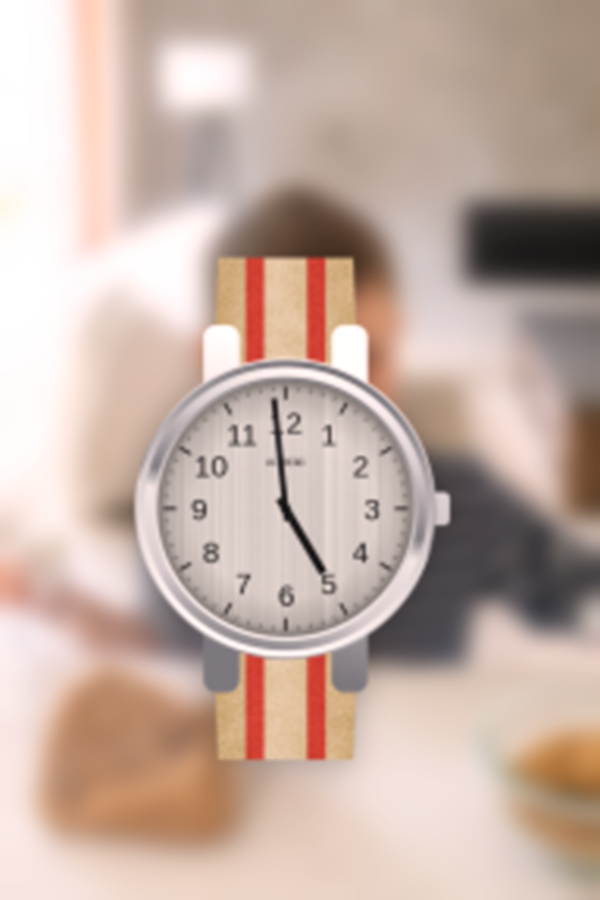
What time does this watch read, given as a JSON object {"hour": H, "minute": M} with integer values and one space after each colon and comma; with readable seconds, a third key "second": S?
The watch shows {"hour": 4, "minute": 59}
